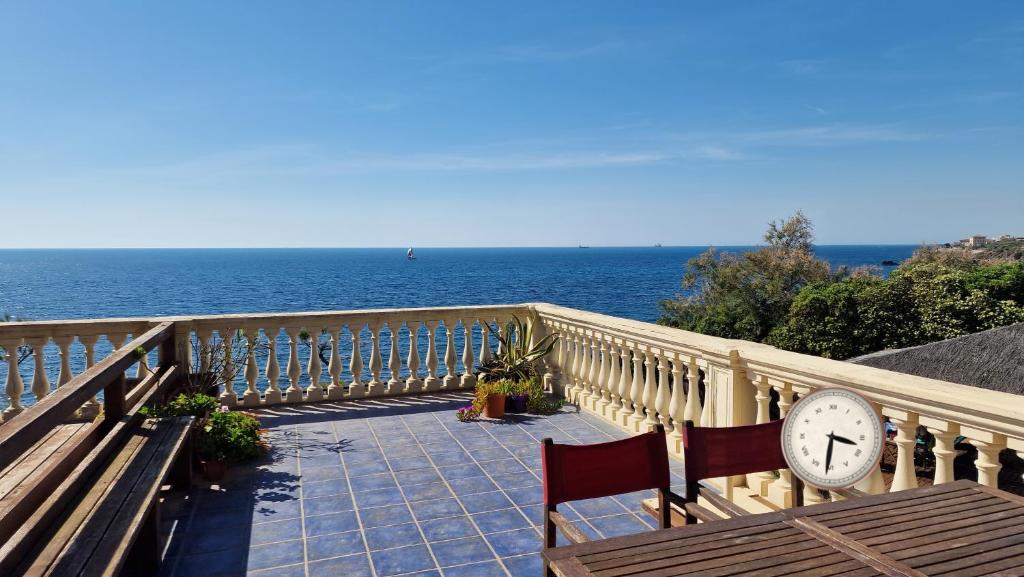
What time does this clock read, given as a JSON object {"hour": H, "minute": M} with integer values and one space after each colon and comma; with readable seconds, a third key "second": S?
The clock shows {"hour": 3, "minute": 31}
